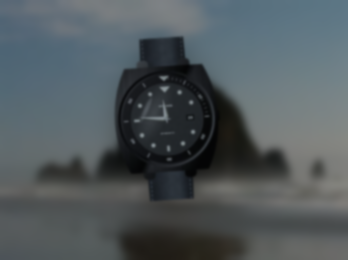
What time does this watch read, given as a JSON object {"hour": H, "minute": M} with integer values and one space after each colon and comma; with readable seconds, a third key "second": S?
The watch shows {"hour": 11, "minute": 46}
